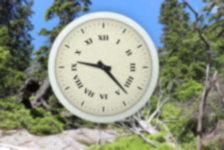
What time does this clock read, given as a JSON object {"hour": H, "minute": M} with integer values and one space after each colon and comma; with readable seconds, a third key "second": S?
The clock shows {"hour": 9, "minute": 23}
